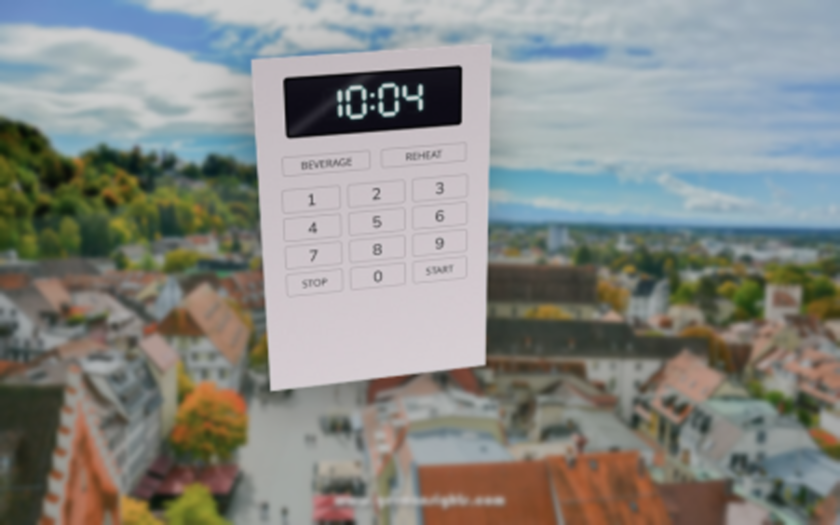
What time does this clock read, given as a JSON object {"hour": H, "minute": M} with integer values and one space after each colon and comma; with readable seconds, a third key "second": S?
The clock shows {"hour": 10, "minute": 4}
